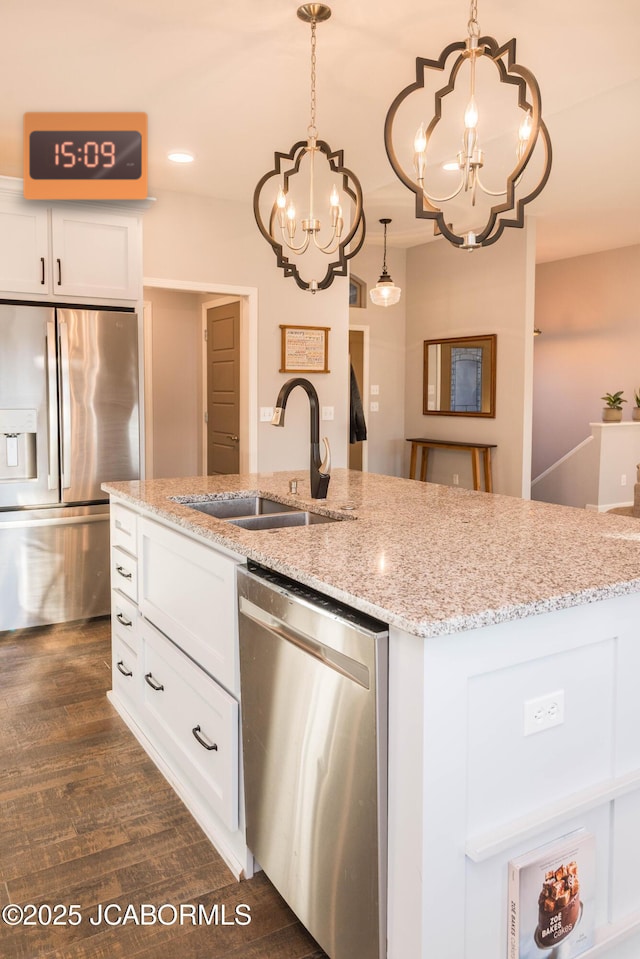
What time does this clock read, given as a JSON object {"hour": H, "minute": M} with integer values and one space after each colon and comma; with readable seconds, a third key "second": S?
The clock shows {"hour": 15, "minute": 9}
